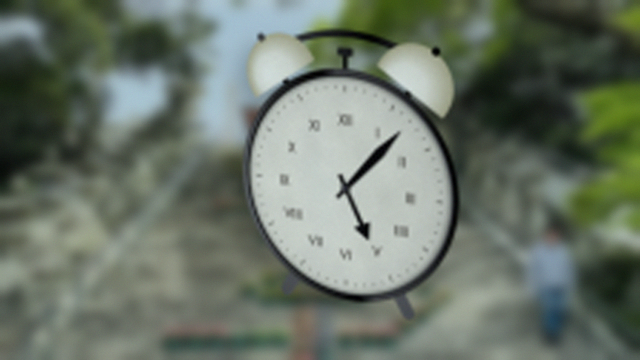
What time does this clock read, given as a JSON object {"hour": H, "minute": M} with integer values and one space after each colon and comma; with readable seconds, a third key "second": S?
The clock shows {"hour": 5, "minute": 7}
